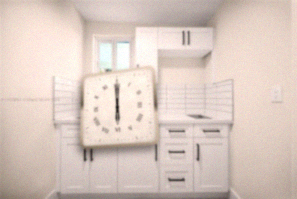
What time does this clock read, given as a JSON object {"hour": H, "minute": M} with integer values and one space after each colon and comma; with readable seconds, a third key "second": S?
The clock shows {"hour": 6, "minute": 0}
